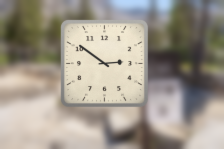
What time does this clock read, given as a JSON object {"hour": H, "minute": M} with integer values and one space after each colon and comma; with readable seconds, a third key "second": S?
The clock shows {"hour": 2, "minute": 51}
